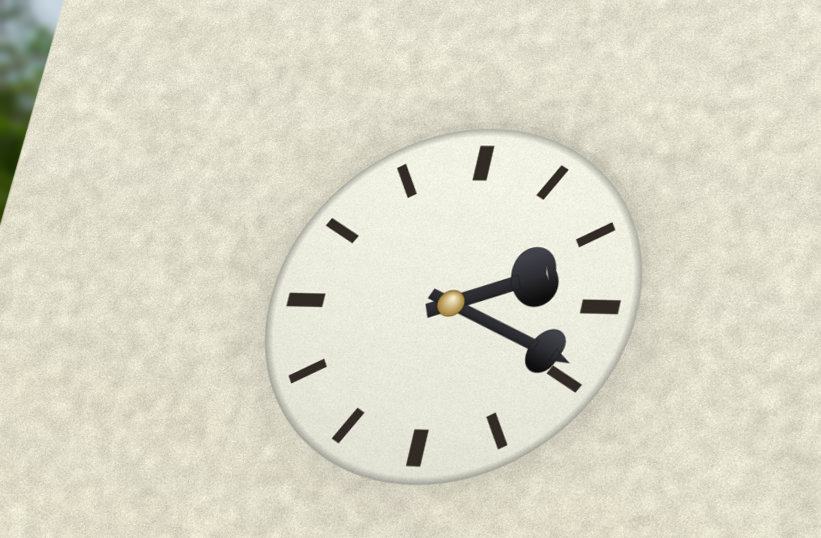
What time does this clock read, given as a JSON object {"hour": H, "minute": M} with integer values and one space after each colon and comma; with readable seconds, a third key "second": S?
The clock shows {"hour": 2, "minute": 19}
